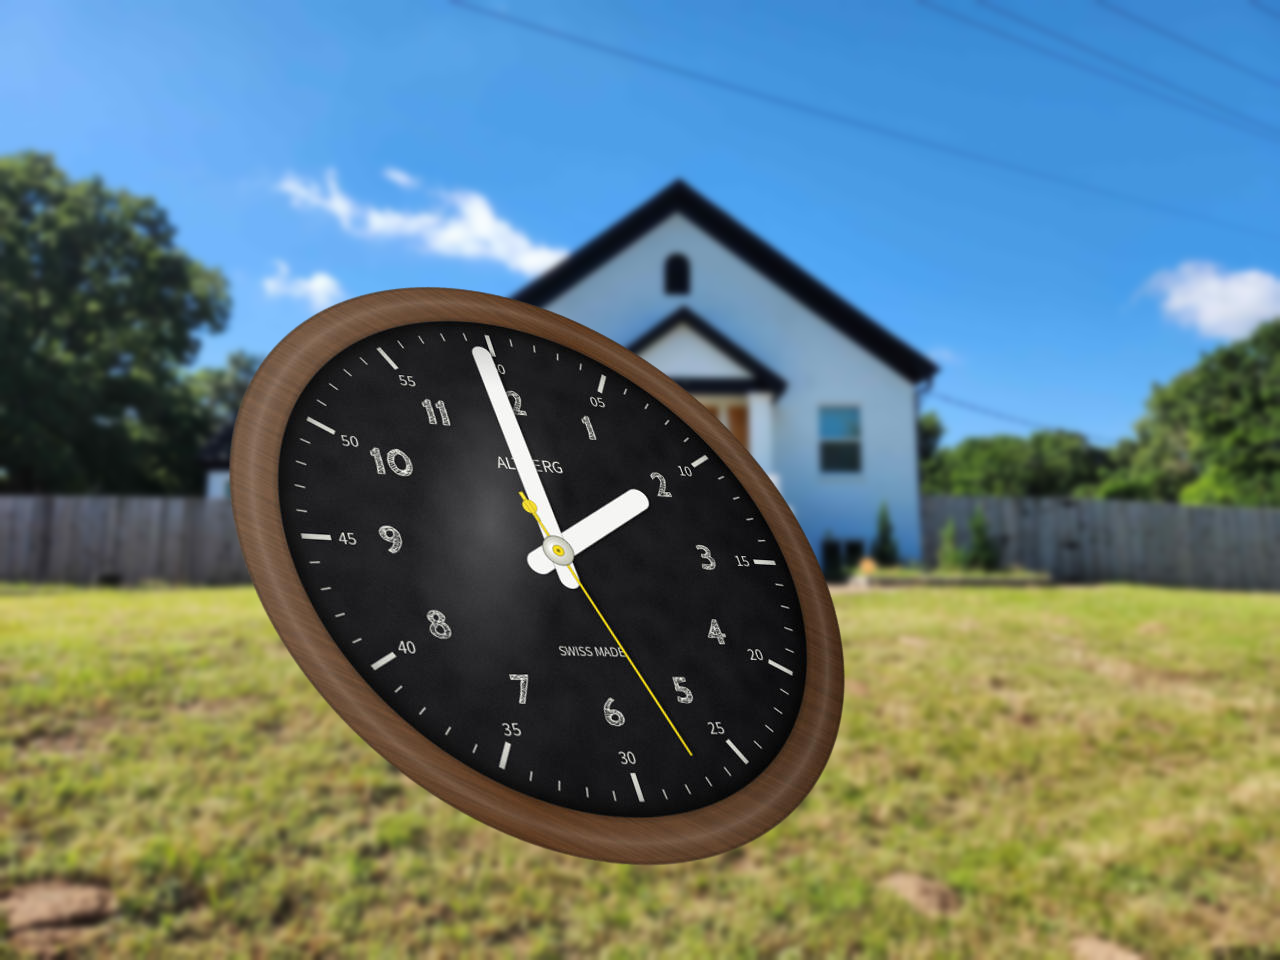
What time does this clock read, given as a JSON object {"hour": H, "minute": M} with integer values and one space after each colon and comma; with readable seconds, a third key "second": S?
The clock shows {"hour": 1, "minute": 59, "second": 27}
